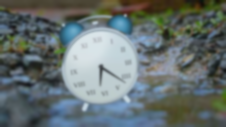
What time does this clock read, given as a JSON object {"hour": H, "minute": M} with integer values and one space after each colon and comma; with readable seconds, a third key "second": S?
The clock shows {"hour": 6, "minute": 22}
